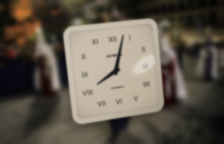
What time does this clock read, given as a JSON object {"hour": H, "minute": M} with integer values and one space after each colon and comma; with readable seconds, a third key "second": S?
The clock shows {"hour": 8, "minute": 3}
